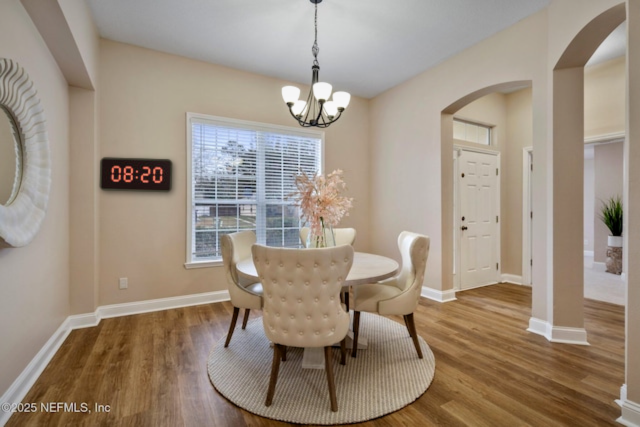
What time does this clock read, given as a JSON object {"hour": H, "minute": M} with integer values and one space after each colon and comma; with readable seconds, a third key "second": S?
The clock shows {"hour": 8, "minute": 20}
